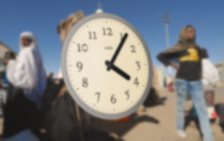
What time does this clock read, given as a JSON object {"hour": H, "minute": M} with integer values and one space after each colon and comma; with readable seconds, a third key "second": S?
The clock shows {"hour": 4, "minute": 6}
